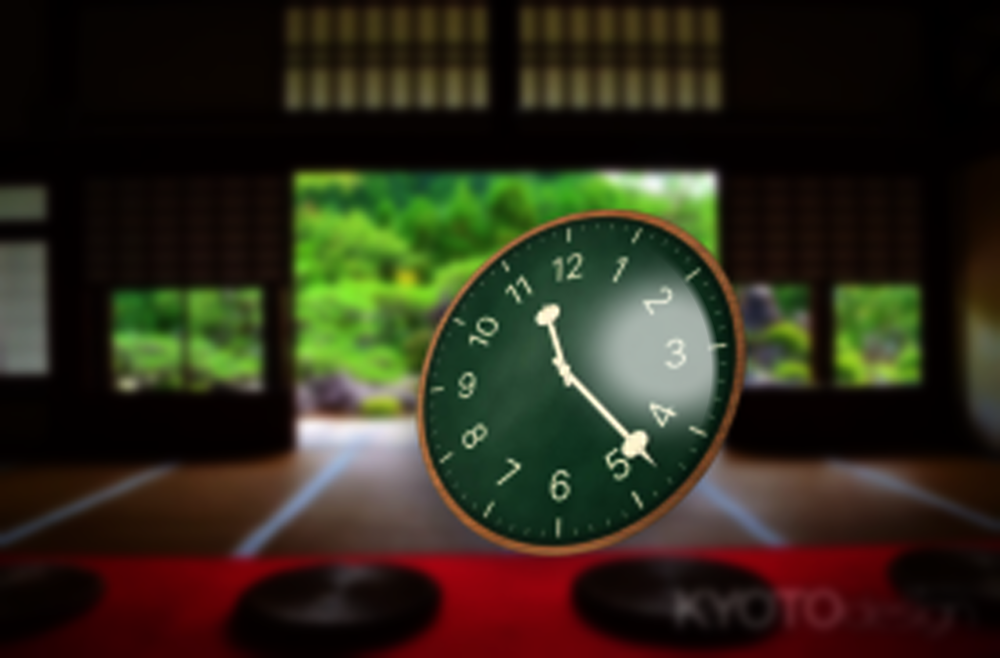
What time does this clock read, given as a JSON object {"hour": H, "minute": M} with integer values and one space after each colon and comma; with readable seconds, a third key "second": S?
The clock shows {"hour": 11, "minute": 23}
